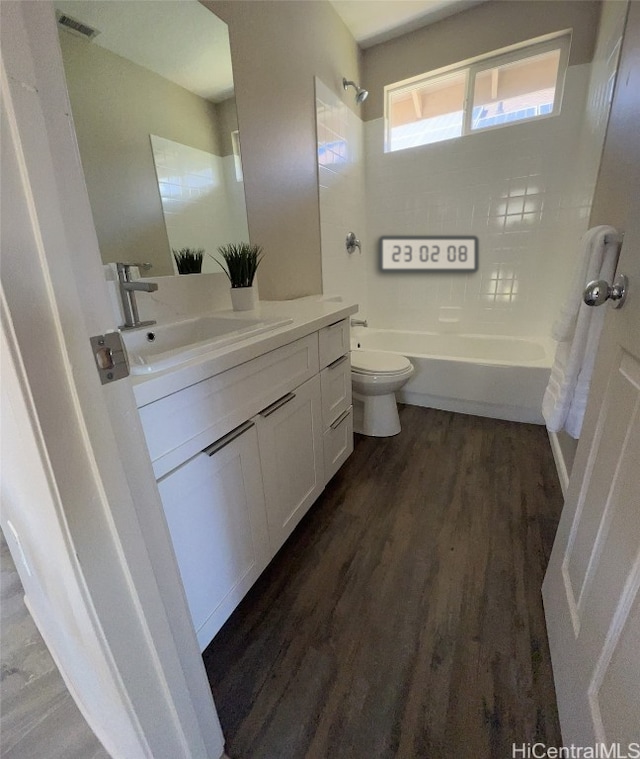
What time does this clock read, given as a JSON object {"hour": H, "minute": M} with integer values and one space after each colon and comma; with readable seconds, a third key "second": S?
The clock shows {"hour": 23, "minute": 2, "second": 8}
